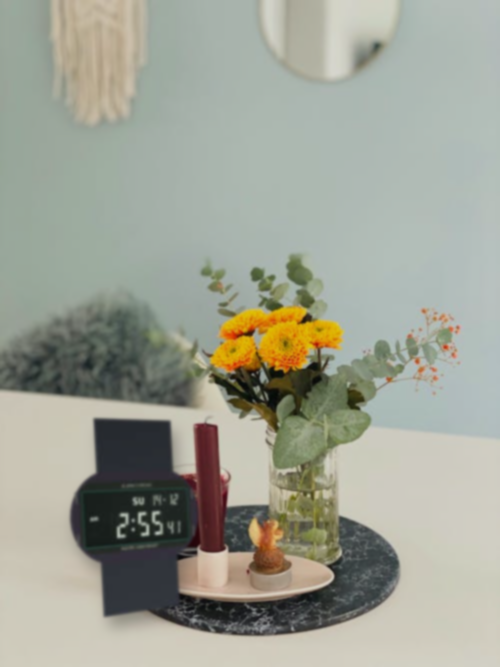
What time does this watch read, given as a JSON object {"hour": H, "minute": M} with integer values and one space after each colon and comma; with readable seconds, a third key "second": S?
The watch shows {"hour": 2, "minute": 55}
